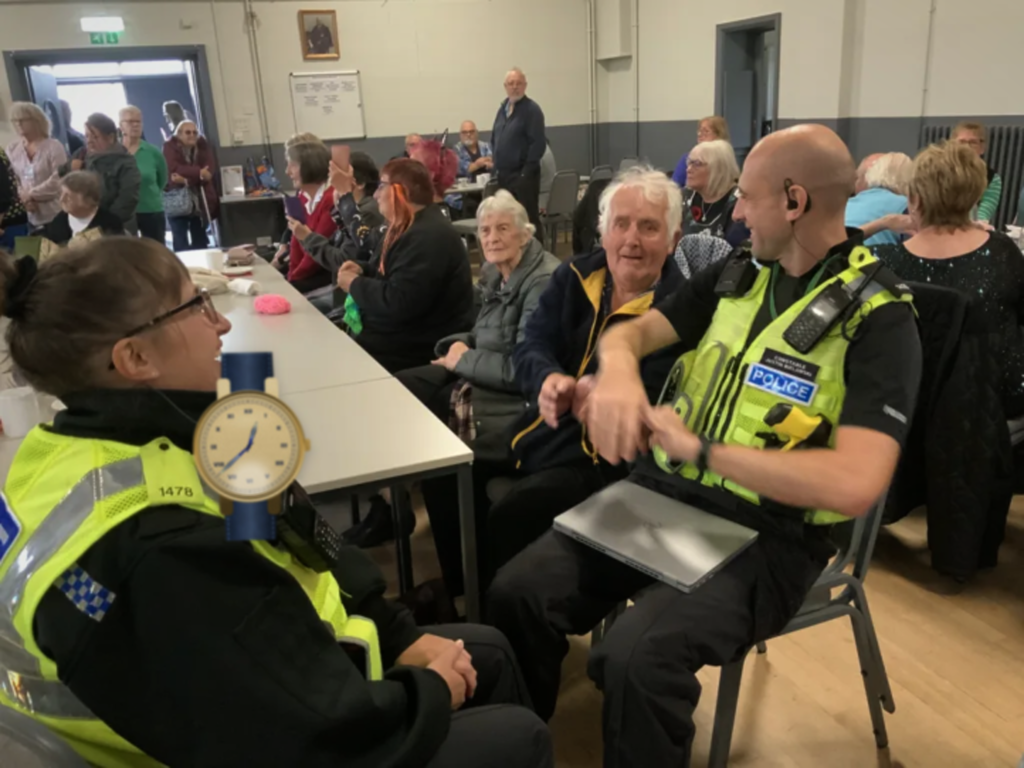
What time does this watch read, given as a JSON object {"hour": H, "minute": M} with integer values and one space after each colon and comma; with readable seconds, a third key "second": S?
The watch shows {"hour": 12, "minute": 38}
